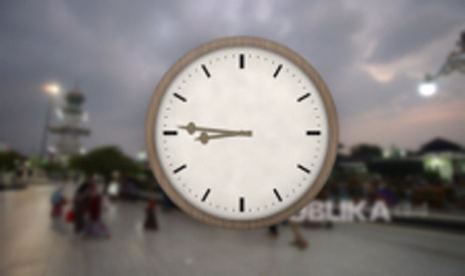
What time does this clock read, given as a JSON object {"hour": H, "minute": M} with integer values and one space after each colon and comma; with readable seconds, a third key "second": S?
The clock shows {"hour": 8, "minute": 46}
